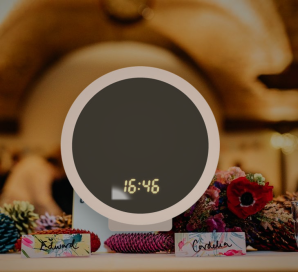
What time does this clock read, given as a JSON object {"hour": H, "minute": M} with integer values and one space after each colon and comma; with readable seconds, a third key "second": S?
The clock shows {"hour": 16, "minute": 46}
